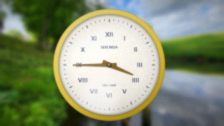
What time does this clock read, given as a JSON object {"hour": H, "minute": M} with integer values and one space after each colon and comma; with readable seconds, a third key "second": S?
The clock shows {"hour": 3, "minute": 45}
